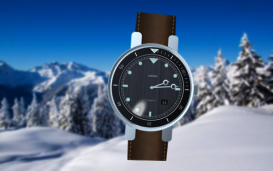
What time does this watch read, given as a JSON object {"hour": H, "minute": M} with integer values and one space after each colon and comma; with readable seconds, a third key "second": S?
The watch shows {"hour": 2, "minute": 14}
